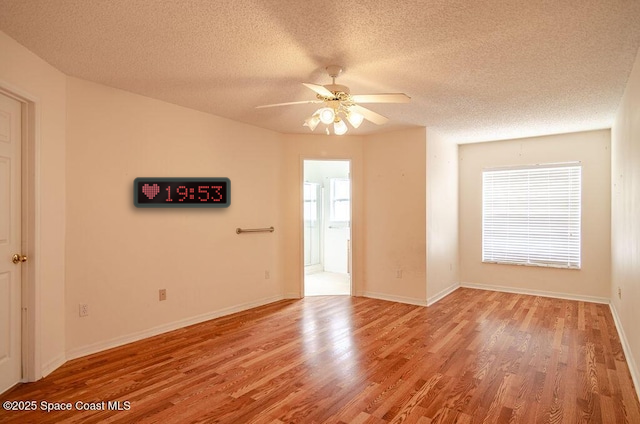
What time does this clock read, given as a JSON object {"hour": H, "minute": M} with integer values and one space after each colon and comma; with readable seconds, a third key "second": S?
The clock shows {"hour": 19, "minute": 53}
